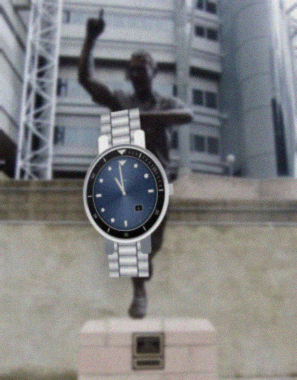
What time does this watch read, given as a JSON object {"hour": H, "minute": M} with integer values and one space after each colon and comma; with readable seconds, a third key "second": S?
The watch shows {"hour": 10, "minute": 59}
